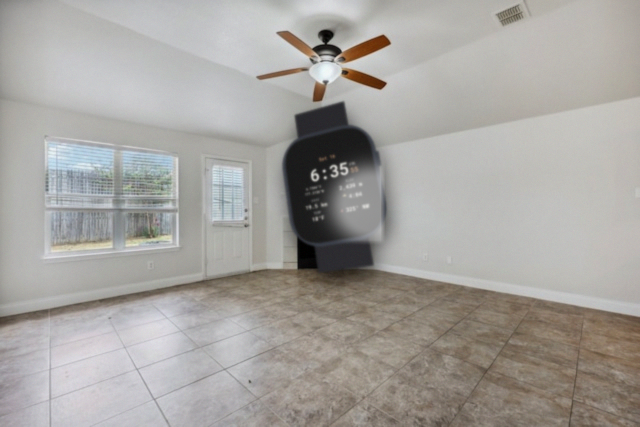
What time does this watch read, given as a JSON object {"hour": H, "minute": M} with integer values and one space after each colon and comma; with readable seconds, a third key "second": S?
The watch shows {"hour": 6, "minute": 35}
